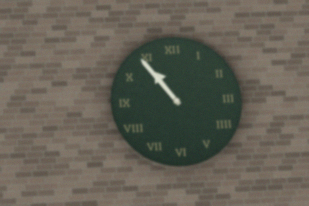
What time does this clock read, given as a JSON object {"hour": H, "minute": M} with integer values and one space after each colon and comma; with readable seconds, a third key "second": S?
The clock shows {"hour": 10, "minute": 54}
